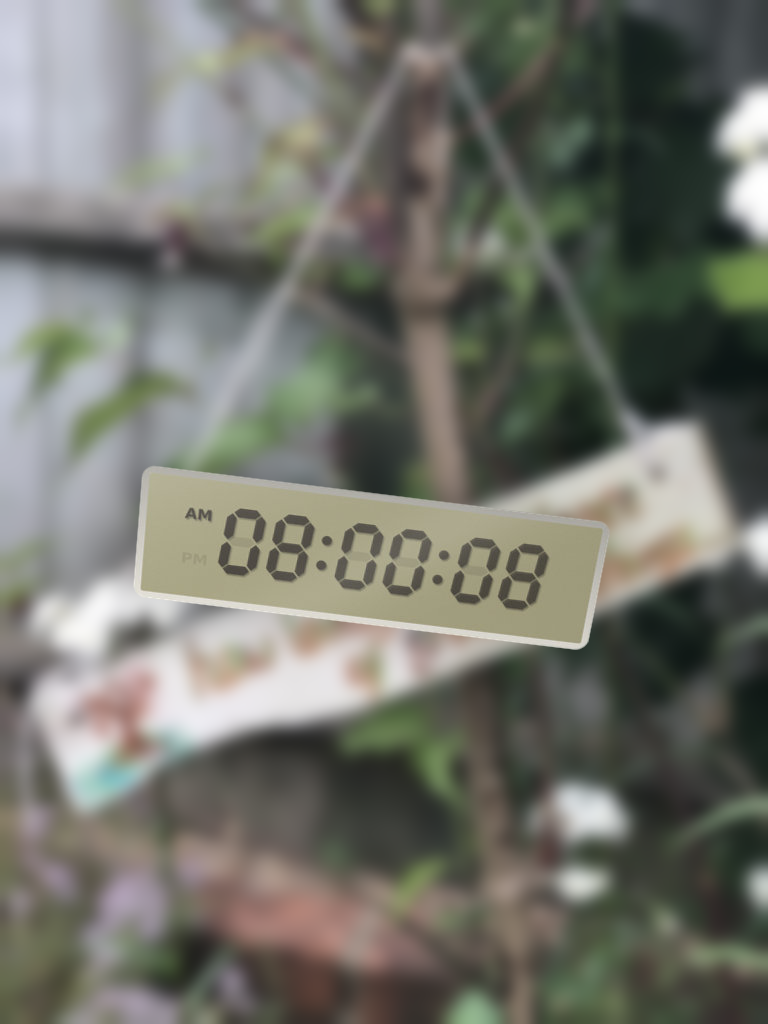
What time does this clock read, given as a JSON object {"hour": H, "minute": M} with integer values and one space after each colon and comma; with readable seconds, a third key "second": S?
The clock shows {"hour": 8, "minute": 0, "second": 8}
